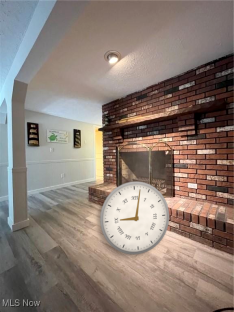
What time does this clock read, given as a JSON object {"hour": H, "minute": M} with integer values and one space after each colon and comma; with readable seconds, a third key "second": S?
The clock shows {"hour": 9, "minute": 2}
